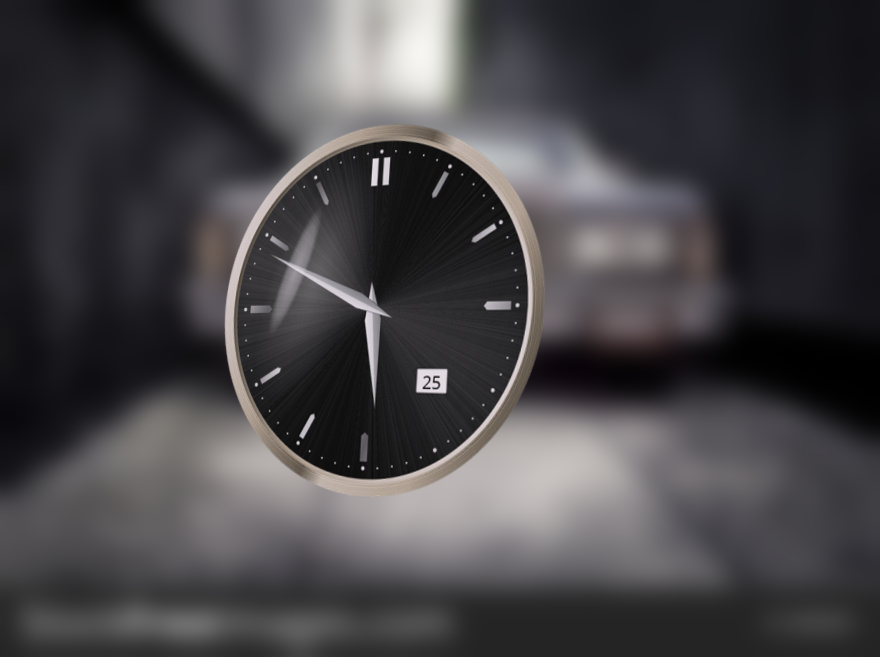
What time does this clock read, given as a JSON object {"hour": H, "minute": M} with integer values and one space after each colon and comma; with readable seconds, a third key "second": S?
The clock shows {"hour": 5, "minute": 49}
